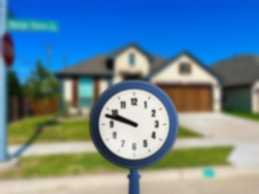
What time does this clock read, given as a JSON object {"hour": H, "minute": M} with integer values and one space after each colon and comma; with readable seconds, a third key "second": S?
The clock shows {"hour": 9, "minute": 48}
